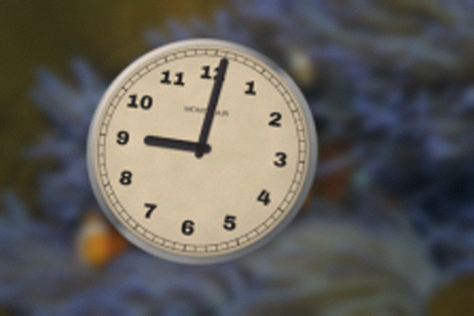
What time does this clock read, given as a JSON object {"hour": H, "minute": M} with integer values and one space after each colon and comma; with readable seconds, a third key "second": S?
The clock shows {"hour": 9, "minute": 1}
